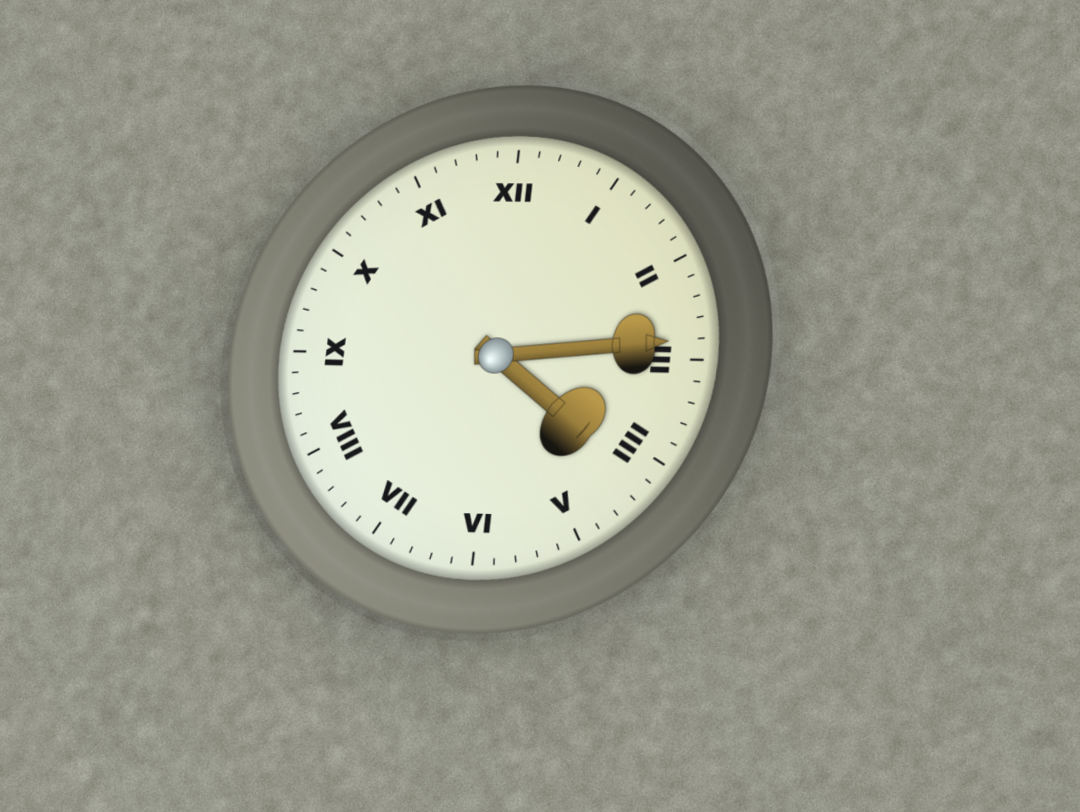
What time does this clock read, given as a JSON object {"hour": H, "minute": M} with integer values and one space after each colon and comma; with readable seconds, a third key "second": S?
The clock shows {"hour": 4, "minute": 14}
